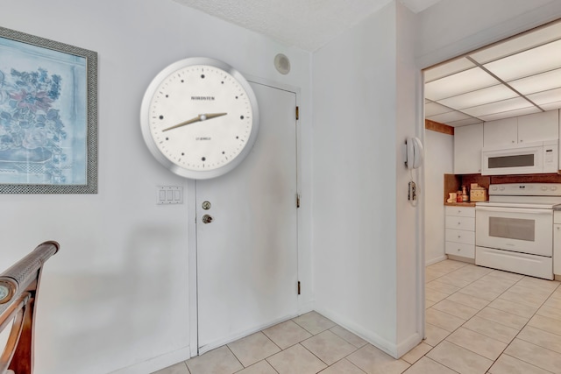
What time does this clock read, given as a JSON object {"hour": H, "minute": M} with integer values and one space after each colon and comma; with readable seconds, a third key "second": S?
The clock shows {"hour": 2, "minute": 42}
